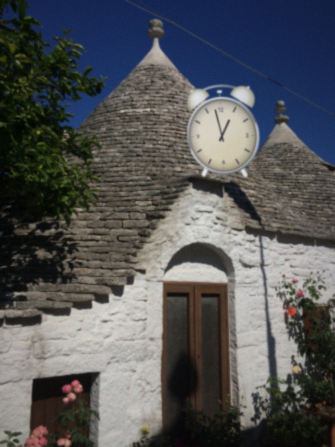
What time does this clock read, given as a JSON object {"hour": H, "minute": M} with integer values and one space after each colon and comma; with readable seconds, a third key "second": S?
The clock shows {"hour": 12, "minute": 58}
